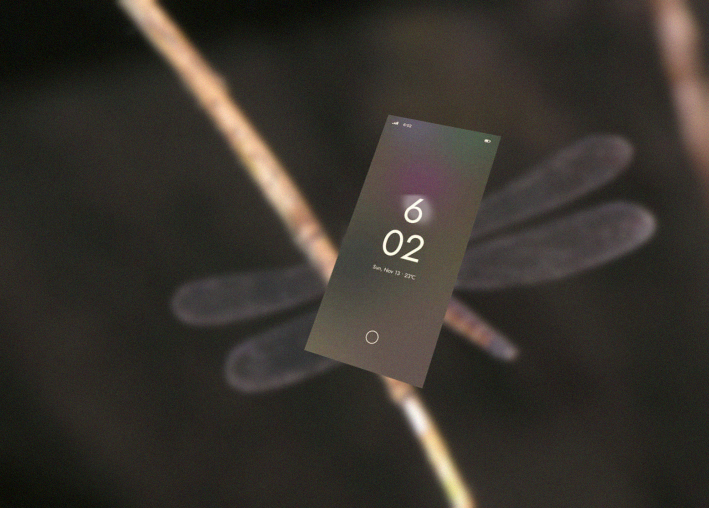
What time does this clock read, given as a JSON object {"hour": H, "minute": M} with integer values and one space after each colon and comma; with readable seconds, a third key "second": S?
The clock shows {"hour": 6, "minute": 2}
